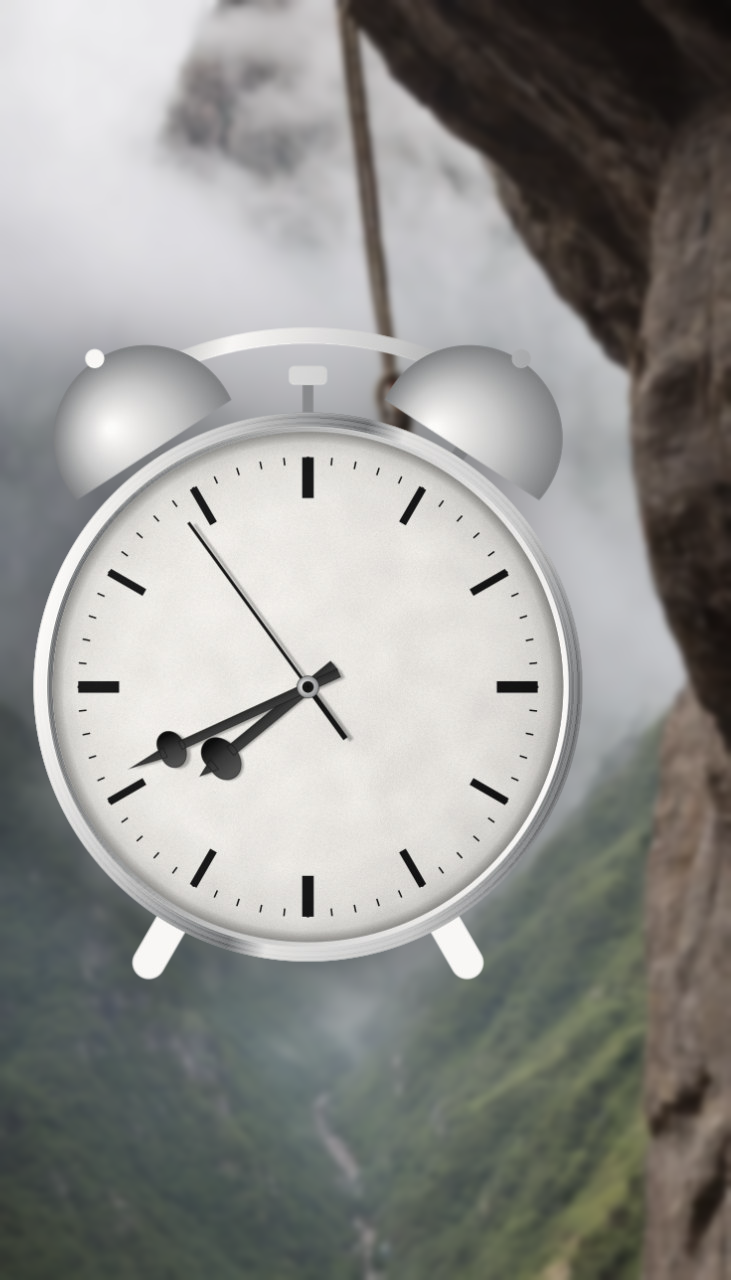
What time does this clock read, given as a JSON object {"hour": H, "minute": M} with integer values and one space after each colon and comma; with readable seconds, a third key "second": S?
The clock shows {"hour": 7, "minute": 40, "second": 54}
